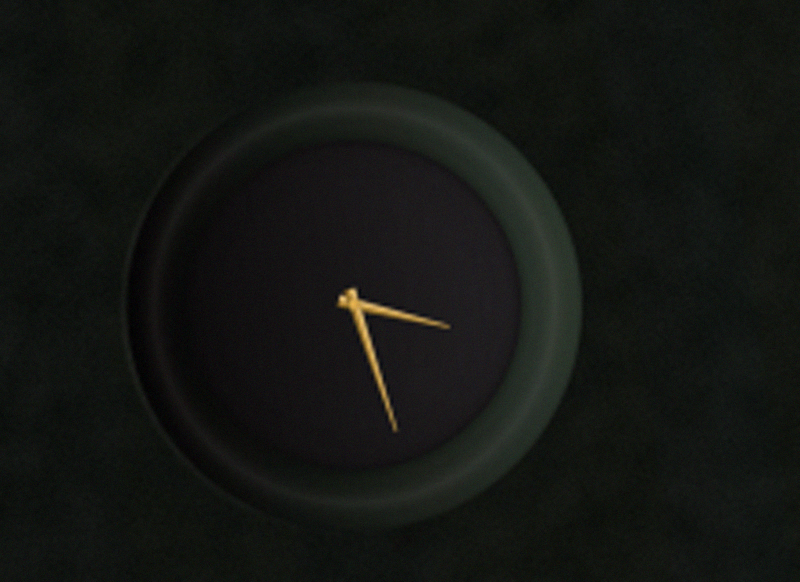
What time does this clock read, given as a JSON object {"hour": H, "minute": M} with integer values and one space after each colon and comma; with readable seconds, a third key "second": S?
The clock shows {"hour": 3, "minute": 27}
